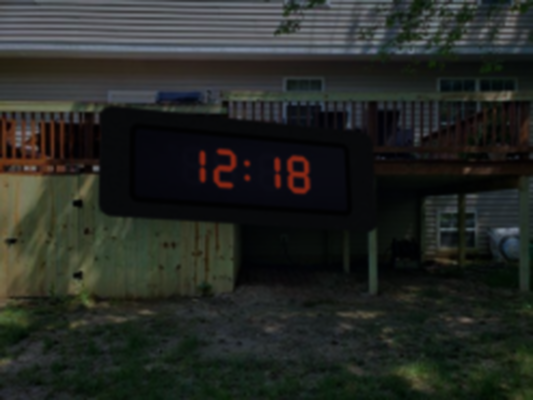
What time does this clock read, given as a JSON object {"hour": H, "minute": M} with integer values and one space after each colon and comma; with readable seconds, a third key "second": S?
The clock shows {"hour": 12, "minute": 18}
